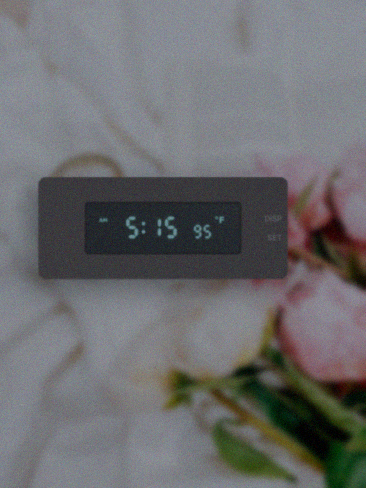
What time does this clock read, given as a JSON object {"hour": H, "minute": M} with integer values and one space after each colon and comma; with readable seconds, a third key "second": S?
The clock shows {"hour": 5, "minute": 15}
